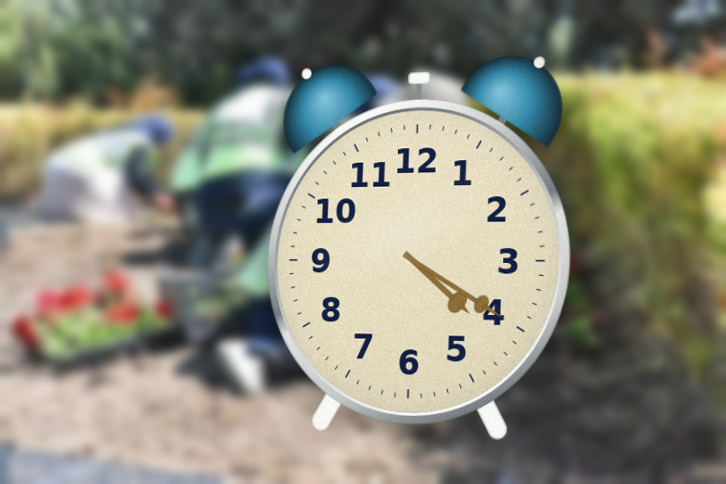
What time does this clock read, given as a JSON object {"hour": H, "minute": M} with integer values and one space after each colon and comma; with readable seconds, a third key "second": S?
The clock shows {"hour": 4, "minute": 20}
